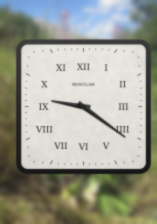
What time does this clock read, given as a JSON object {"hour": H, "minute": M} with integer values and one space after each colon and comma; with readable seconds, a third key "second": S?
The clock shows {"hour": 9, "minute": 21}
